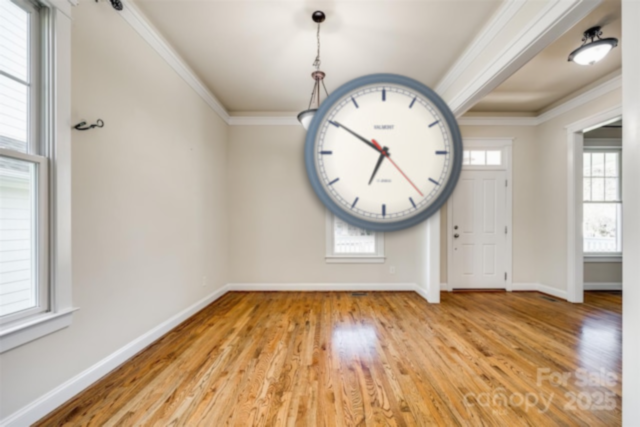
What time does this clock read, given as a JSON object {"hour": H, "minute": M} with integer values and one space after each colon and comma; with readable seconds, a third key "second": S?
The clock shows {"hour": 6, "minute": 50, "second": 23}
